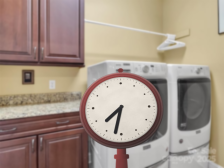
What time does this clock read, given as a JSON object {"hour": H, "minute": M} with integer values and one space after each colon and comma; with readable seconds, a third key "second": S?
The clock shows {"hour": 7, "minute": 32}
